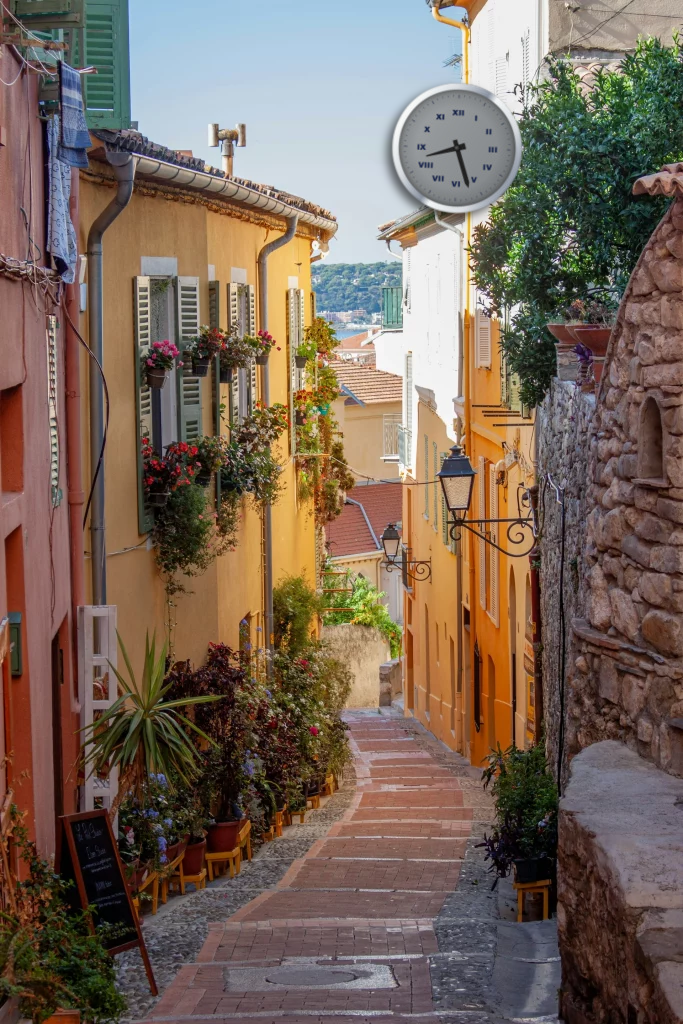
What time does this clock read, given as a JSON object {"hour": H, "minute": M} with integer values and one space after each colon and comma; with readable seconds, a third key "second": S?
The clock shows {"hour": 8, "minute": 27}
